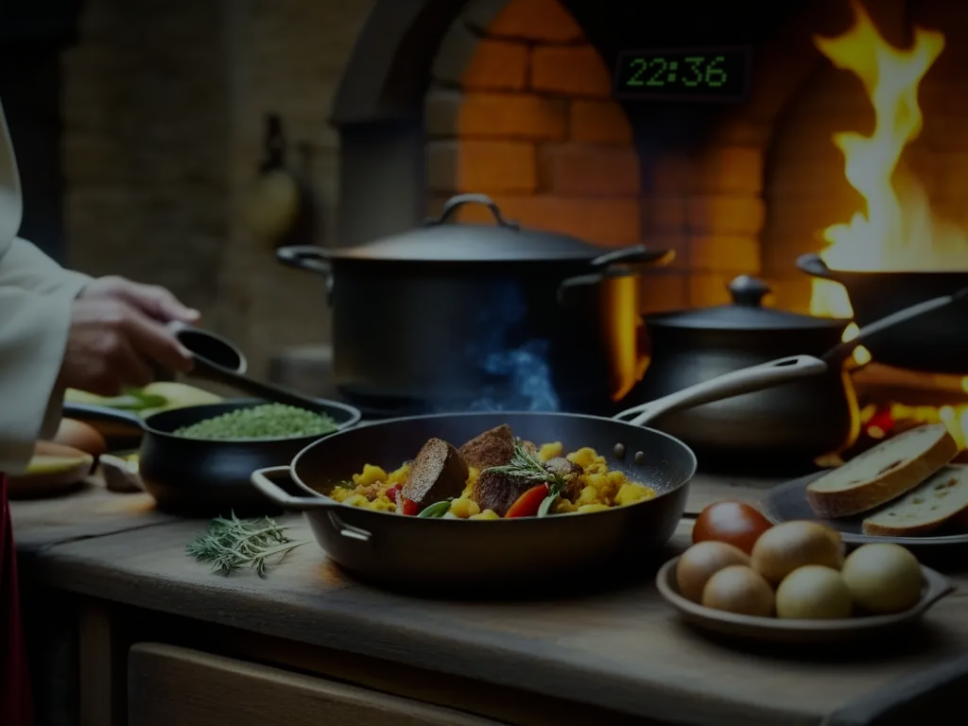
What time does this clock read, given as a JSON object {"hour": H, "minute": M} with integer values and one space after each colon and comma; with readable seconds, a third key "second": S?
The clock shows {"hour": 22, "minute": 36}
